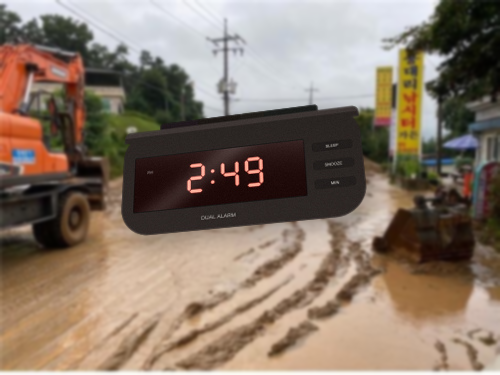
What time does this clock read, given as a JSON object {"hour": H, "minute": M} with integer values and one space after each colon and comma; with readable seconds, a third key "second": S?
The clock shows {"hour": 2, "minute": 49}
